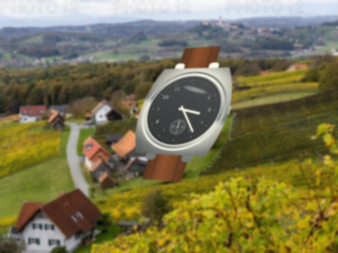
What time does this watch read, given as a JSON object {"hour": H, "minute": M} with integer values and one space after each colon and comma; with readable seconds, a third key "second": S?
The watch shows {"hour": 3, "minute": 24}
